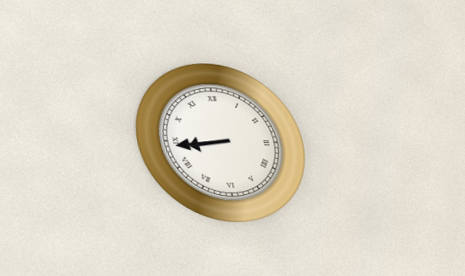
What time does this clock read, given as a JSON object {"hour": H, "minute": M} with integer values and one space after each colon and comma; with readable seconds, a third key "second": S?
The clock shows {"hour": 8, "minute": 44}
